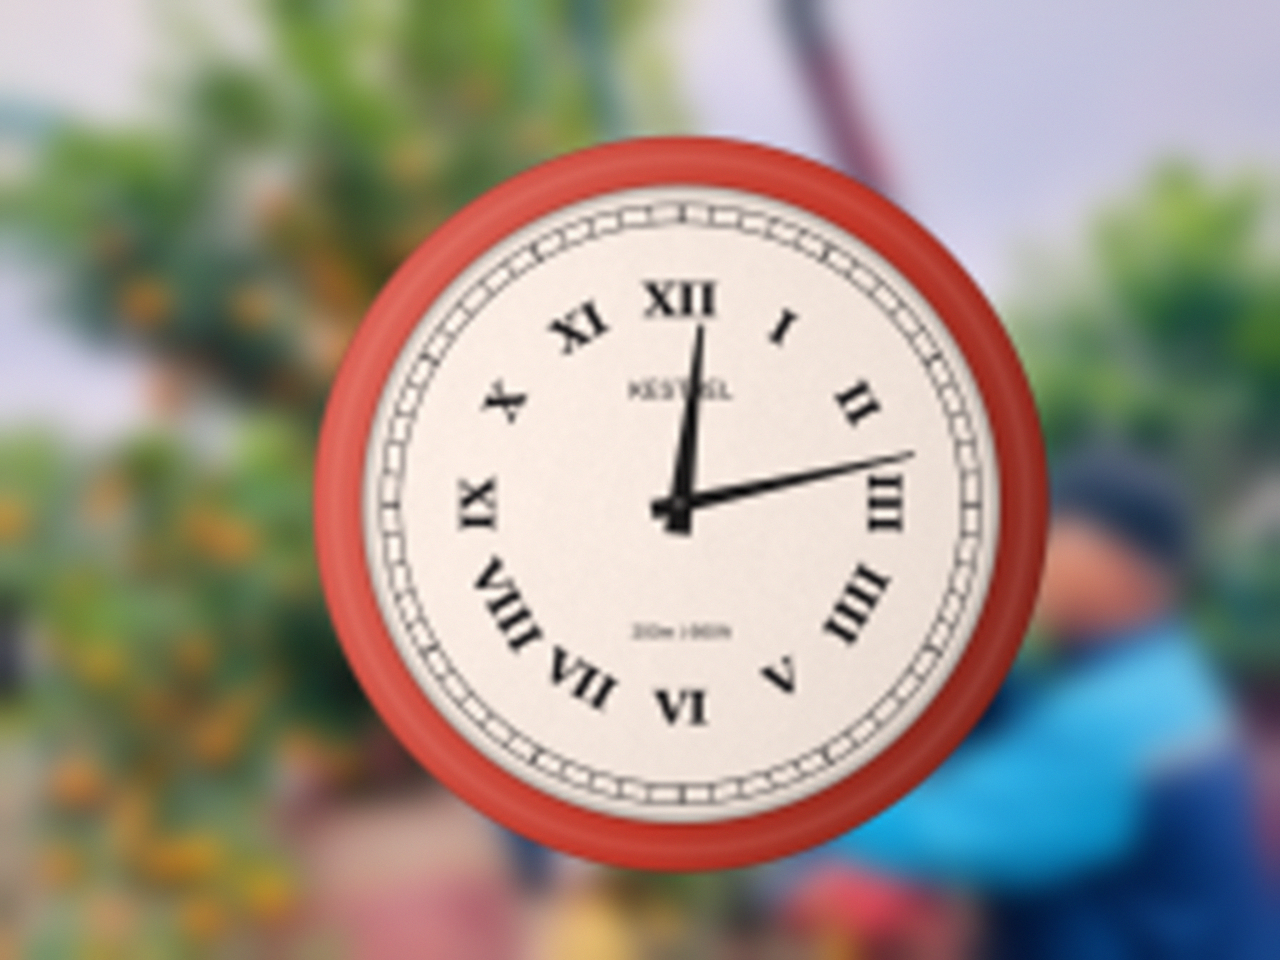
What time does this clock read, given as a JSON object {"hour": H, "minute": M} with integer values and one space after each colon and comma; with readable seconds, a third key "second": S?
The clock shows {"hour": 12, "minute": 13}
